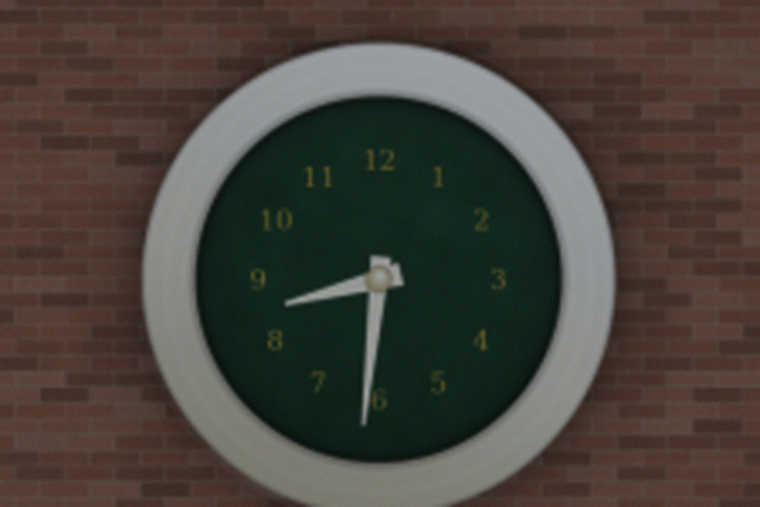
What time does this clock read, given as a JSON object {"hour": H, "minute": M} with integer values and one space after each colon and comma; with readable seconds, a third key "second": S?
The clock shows {"hour": 8, "minute": 31}
